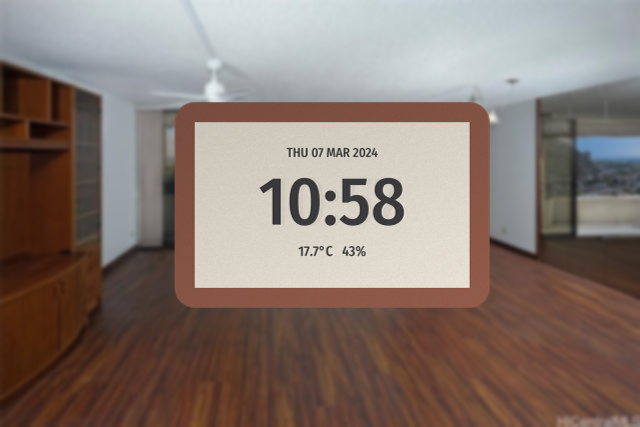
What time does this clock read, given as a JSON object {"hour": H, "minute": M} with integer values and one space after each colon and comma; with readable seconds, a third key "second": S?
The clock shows {"hour": 10, "minute": 58}
